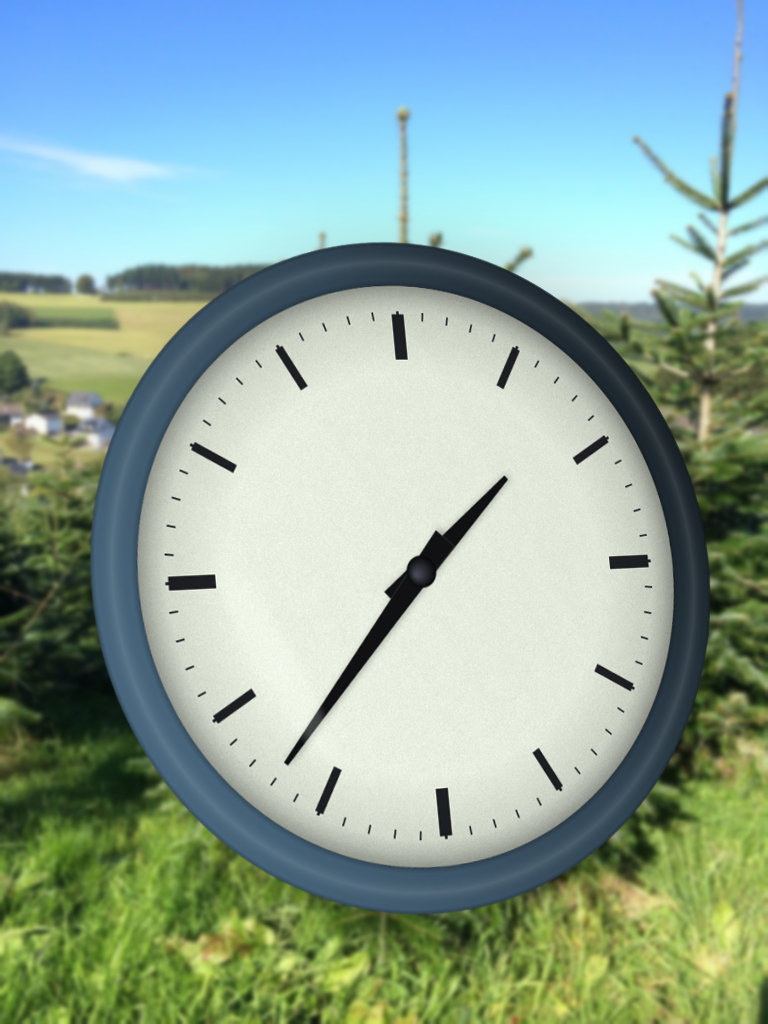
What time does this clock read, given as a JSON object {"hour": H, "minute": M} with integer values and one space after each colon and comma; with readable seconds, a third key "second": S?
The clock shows {"hour": 1, "minute": 37}
